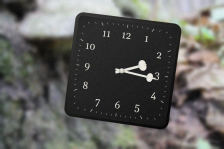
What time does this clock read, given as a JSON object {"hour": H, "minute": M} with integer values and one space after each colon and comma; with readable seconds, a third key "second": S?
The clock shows {"hour": 2, "minute": 16}
